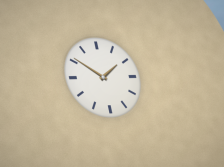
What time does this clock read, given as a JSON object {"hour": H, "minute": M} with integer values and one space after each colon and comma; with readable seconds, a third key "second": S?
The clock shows {"hour": 1, "minute": 51}
